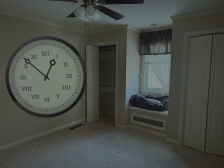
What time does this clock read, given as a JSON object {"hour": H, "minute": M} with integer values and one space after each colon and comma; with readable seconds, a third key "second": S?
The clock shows {"hour": 12, "minute": 52}
